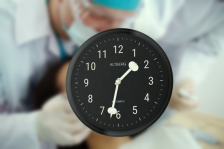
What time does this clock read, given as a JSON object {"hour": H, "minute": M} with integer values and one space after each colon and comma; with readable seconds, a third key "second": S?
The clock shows {"hour": 1, "minute": 32}
